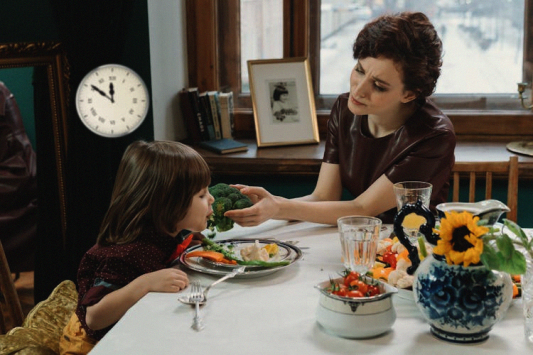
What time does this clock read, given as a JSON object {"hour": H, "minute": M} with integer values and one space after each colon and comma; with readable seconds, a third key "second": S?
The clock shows {"hour": 11, "minute": 51}
